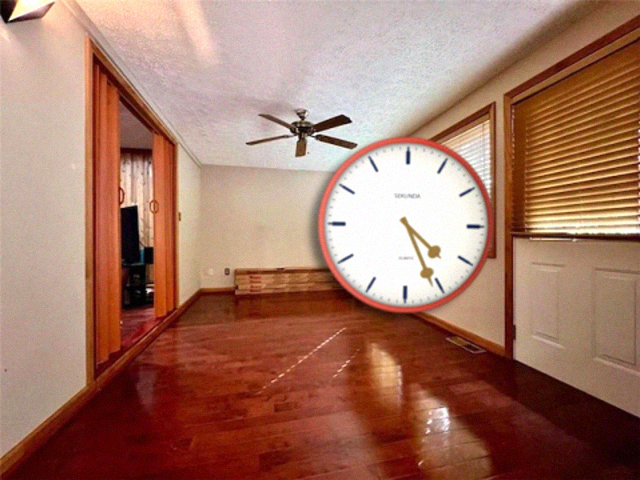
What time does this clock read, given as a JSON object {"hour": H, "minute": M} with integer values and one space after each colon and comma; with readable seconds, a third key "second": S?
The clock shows {"hour": 4, "minute": 26}
